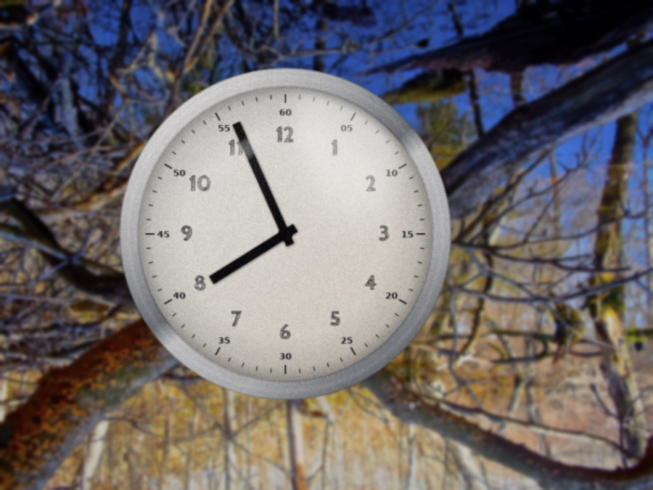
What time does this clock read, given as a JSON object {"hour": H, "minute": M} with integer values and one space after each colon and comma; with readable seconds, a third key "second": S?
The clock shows {"hour": 7, "minute": 56}
